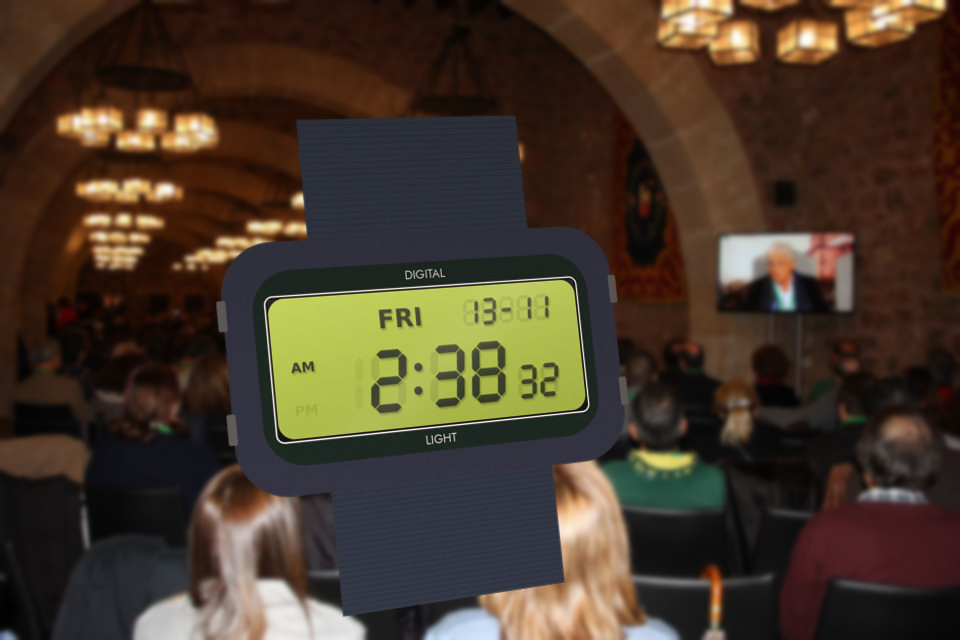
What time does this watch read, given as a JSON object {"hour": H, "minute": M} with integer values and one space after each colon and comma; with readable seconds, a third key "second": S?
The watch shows {"hour": 2, "minute": 38, "second": 32}
